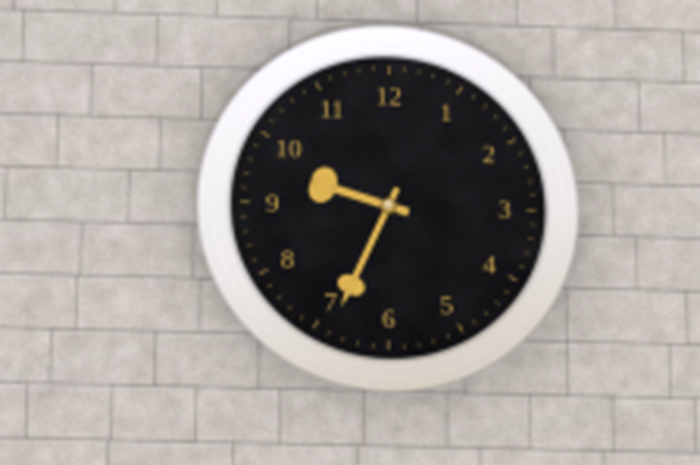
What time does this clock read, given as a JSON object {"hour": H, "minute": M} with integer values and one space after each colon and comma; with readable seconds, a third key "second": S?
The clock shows {"hour": 9, "minute": 34}
